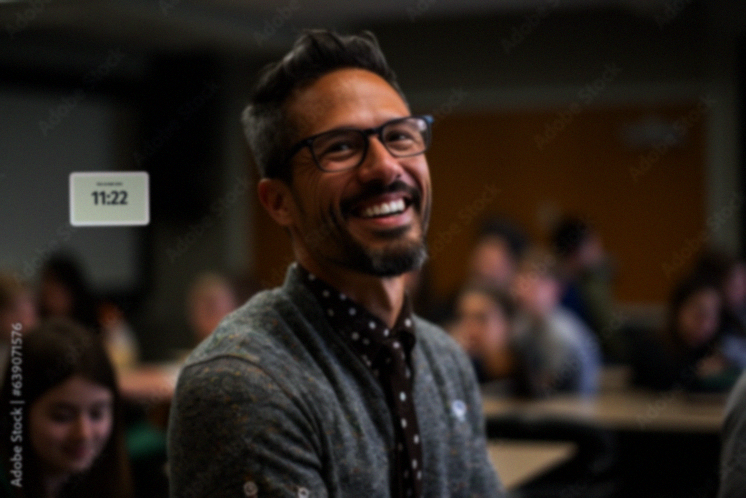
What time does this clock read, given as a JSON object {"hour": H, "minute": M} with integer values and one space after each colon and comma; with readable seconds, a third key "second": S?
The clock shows {"hour": 11, "minute": 22}
